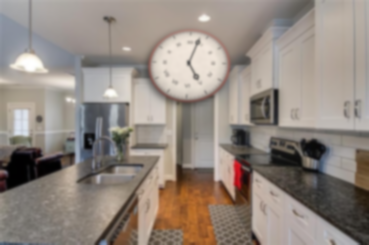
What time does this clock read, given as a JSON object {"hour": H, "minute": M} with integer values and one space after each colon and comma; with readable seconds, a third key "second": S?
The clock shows {"hour": 5, "minute": 3}
